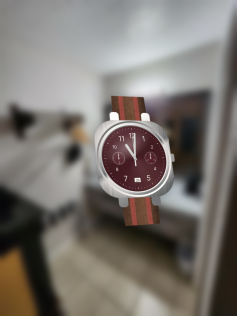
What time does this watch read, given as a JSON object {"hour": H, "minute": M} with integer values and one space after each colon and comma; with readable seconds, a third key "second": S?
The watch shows {"hour": 11, "minute": 1}
